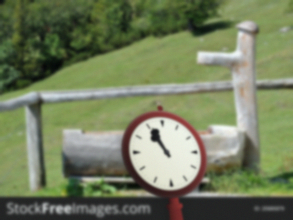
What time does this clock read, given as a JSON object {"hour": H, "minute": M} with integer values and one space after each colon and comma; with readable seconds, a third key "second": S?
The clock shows {"hour": 10, "minute": 56}
